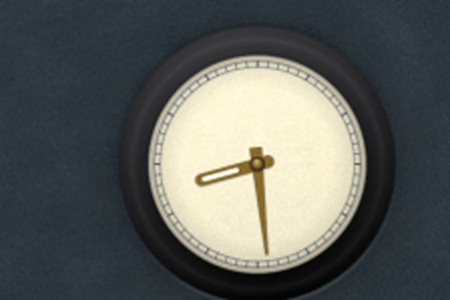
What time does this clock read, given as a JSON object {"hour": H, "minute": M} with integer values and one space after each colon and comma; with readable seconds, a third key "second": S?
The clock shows {"hour": 8, "minute": 29}
